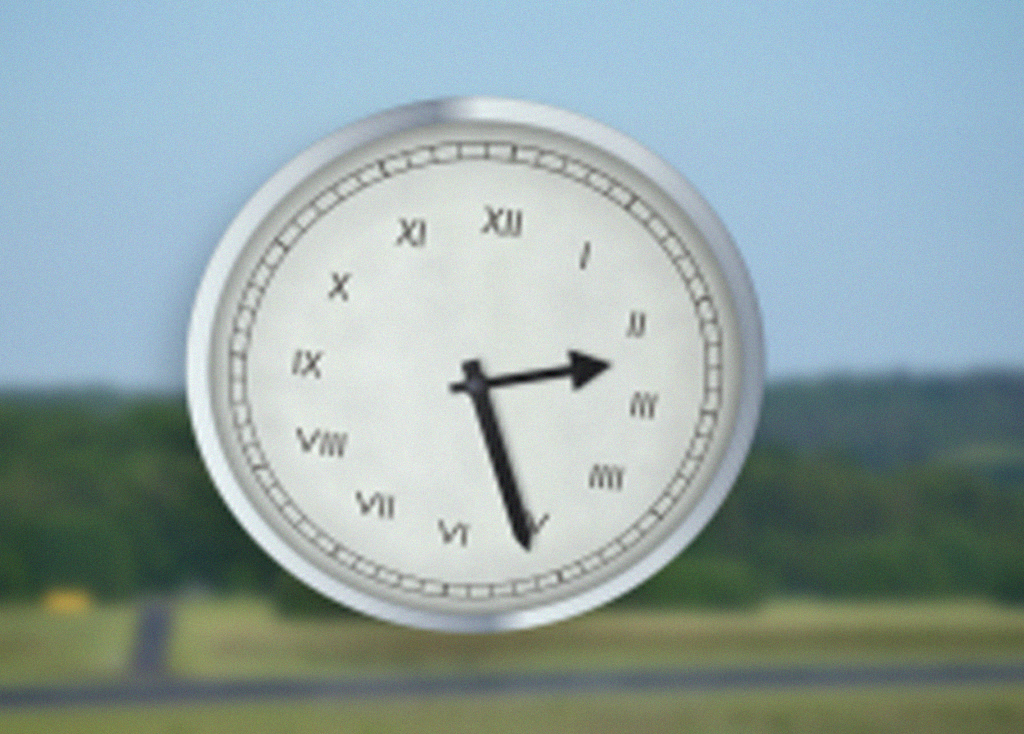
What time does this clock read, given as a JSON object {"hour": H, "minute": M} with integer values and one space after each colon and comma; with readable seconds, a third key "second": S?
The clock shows {"hour": 2, "minute": 26}
